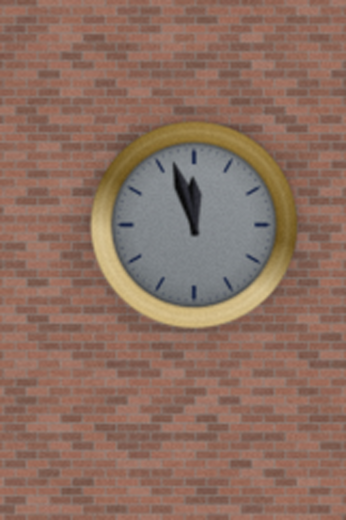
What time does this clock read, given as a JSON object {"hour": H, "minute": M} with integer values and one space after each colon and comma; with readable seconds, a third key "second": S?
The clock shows {"hour": 11, "minute": 57}
